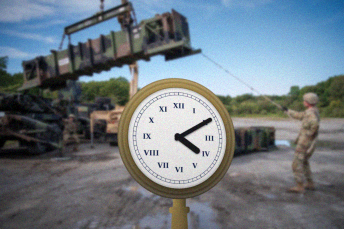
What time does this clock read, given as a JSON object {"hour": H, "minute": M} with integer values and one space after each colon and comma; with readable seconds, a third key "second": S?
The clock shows {"hour": 4, "minute": 10}
